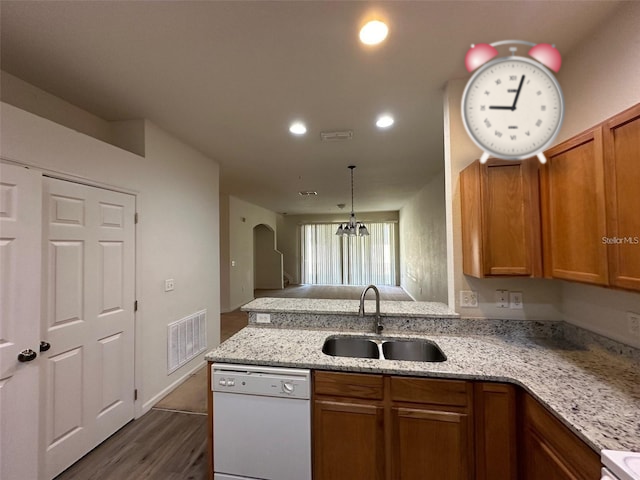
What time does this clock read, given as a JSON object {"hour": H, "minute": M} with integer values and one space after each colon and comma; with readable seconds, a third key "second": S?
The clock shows {"hour": 9, "minute": 3}
